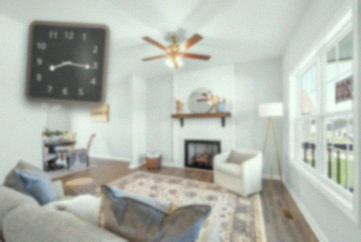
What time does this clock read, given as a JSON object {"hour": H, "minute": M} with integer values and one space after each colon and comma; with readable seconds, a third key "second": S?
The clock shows {"hour": 8, "minute": 16}
